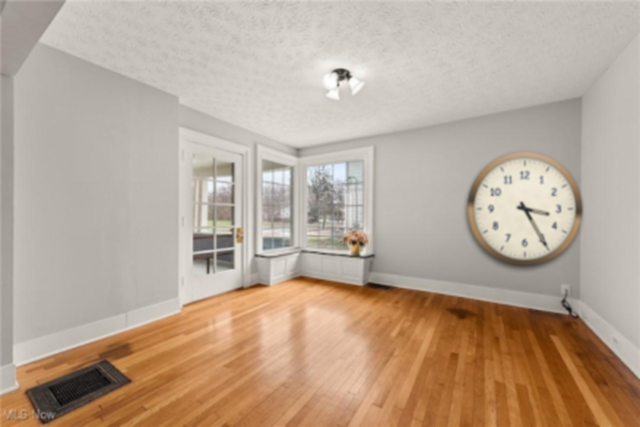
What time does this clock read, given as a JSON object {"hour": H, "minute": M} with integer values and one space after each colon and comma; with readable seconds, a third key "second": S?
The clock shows {"hour": 3, "minute": 25}
